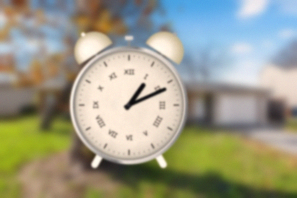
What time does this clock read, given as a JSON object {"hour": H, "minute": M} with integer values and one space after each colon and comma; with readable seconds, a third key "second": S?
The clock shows {"hour": 1, "minute": 11}
